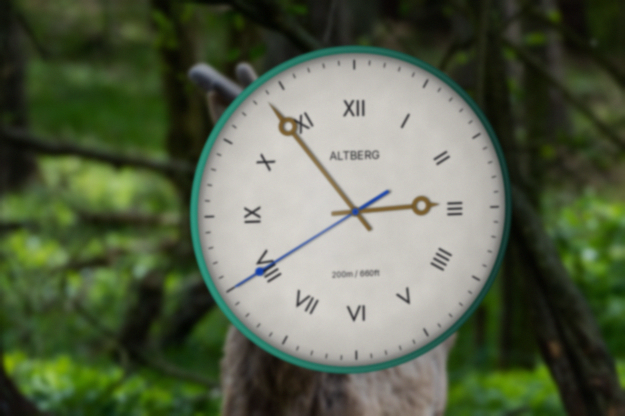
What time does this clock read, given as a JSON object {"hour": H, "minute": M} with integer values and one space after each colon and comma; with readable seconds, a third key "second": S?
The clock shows {"hour": 2, "minute": 53, "second": 40}
